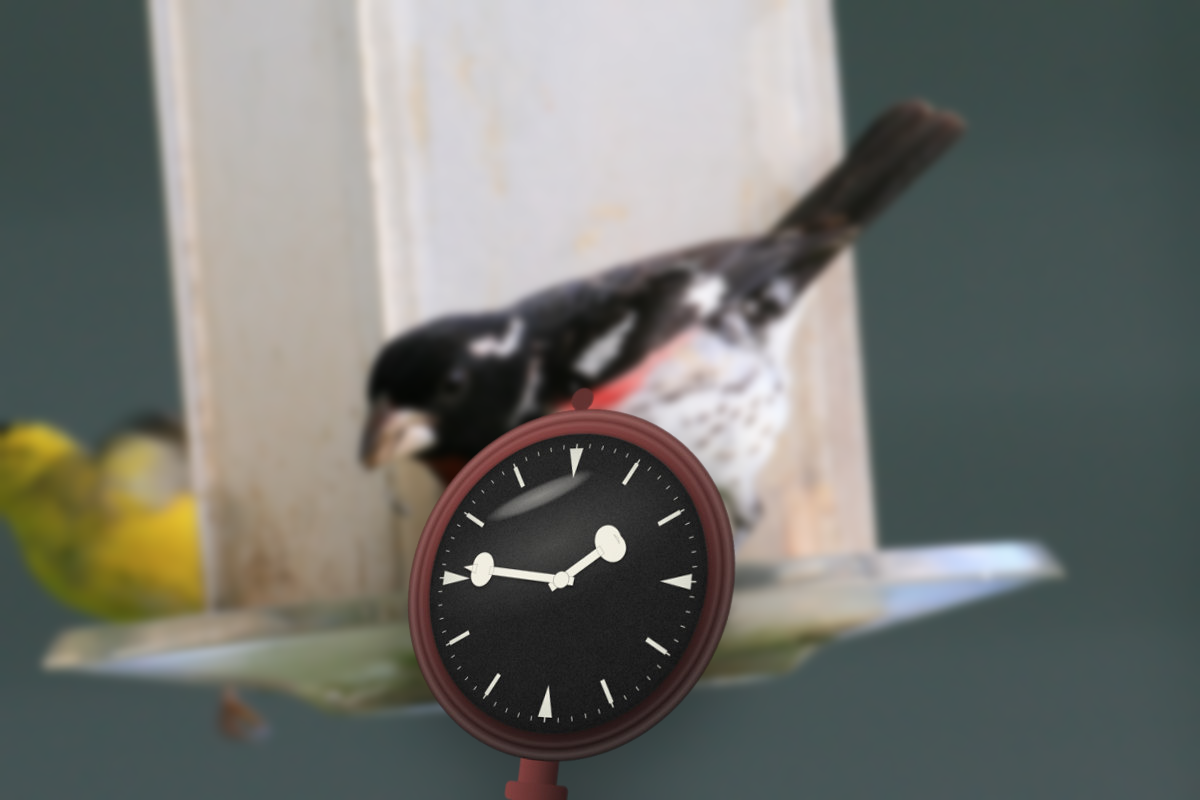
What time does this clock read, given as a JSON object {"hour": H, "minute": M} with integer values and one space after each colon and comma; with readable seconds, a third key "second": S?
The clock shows {"hour": 1, "minute": 46}
